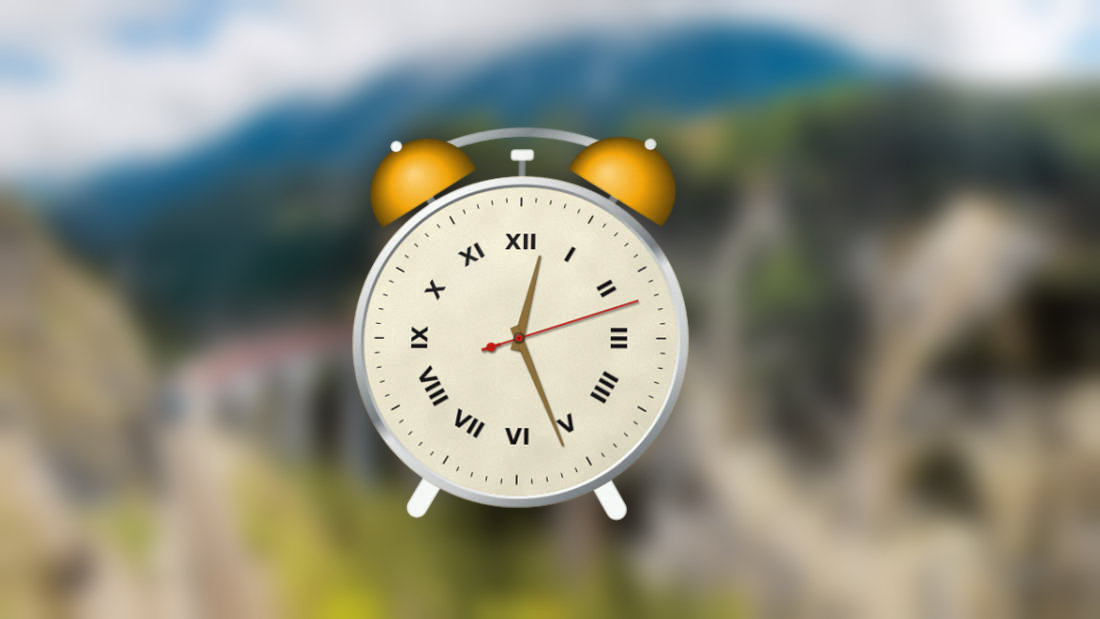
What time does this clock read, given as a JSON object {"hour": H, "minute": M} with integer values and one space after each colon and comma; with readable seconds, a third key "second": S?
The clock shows {"hour": 12, "minute": 26, "second": 12}
